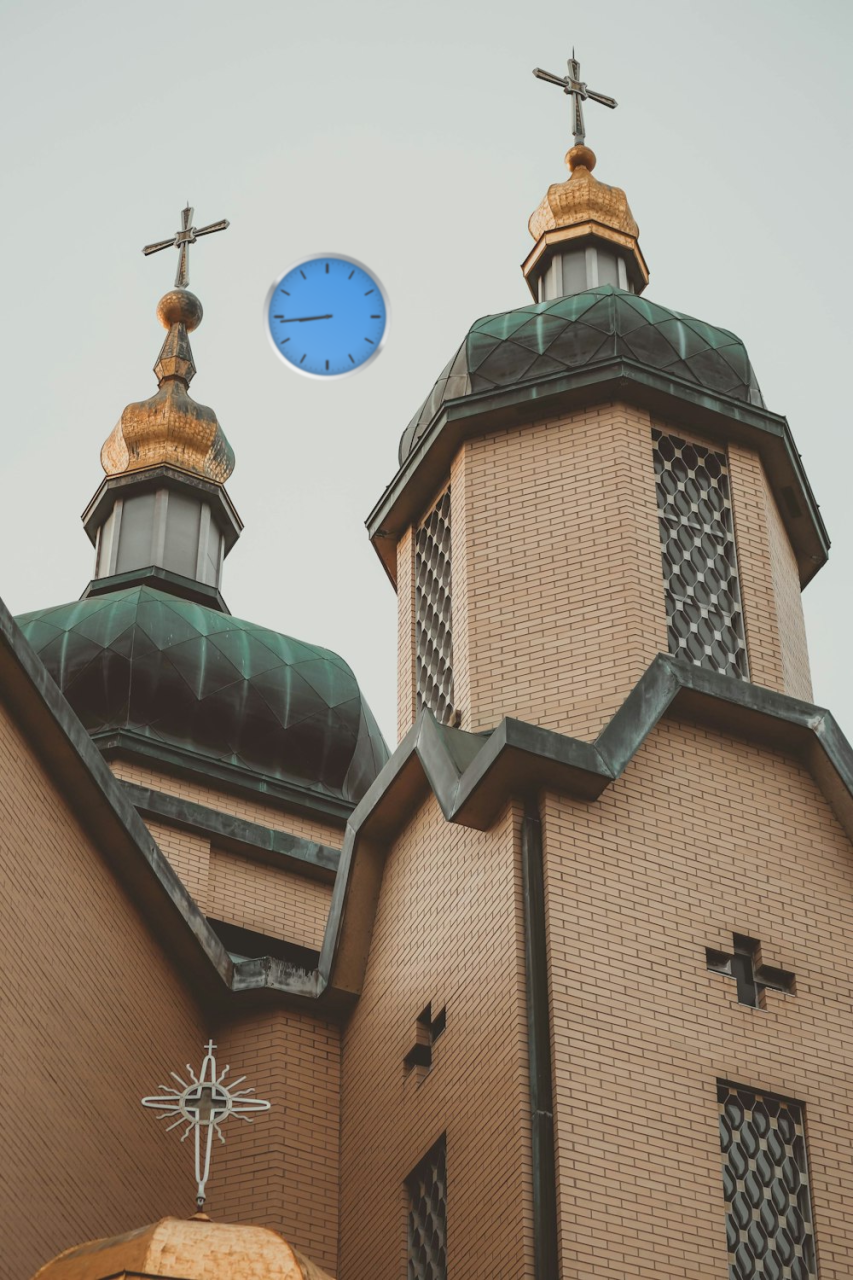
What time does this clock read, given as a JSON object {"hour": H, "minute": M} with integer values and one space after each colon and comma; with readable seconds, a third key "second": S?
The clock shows {"hour": 8, "minute": 44}
